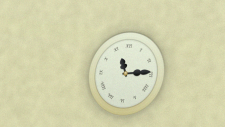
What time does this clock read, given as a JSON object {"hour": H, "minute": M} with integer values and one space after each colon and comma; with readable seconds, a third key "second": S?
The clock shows {"hour": 11, "minute": 14}
